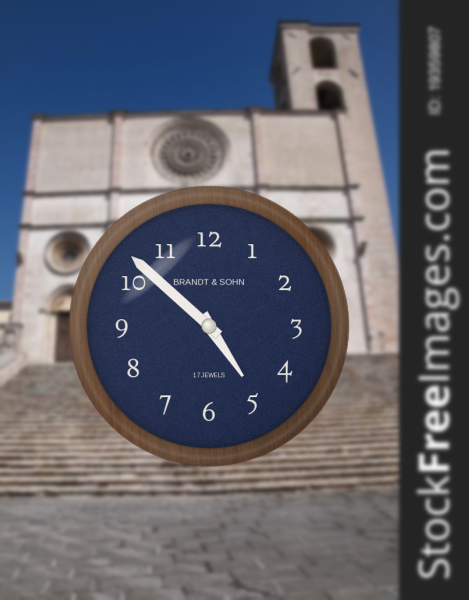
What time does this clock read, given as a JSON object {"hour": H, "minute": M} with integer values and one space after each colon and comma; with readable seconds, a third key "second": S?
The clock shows {"hour": 4, "minute": 52}
